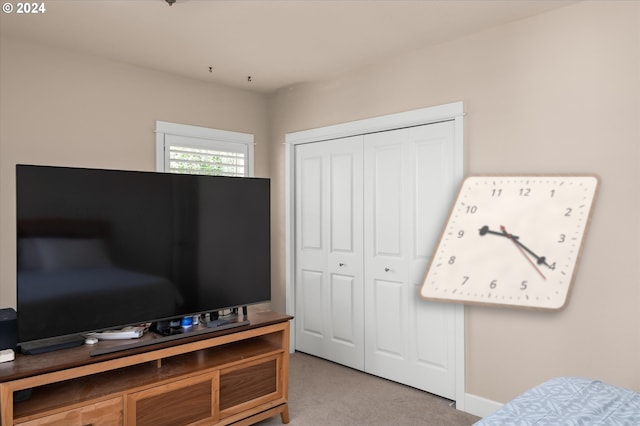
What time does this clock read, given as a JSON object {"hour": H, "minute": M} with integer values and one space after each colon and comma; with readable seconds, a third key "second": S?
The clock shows {"hour": 9, "minute": 20, "second": 22}
